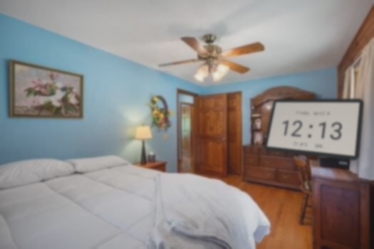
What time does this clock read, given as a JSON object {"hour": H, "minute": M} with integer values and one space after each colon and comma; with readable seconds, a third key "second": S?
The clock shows {"hour": 12, "minute": 13}
